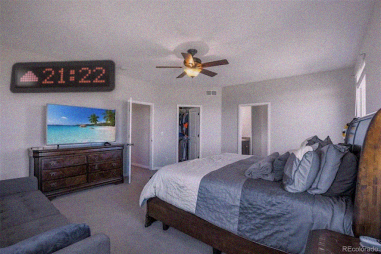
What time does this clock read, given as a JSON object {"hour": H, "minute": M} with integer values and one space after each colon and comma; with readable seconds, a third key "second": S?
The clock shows {"hour": 21, "minute": 22}
